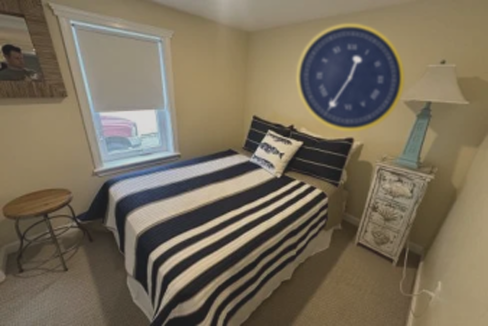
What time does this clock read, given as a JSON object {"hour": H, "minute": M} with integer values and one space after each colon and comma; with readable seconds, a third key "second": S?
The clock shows {"hour": 12, "minute": 35}
